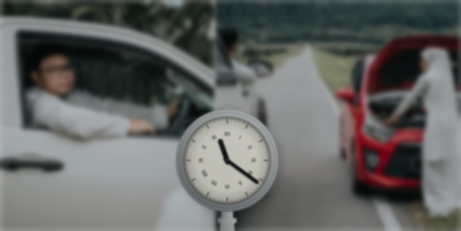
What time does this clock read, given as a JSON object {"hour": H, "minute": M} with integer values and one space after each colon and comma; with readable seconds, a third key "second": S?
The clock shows {"hour": 11, "minute": 21}
